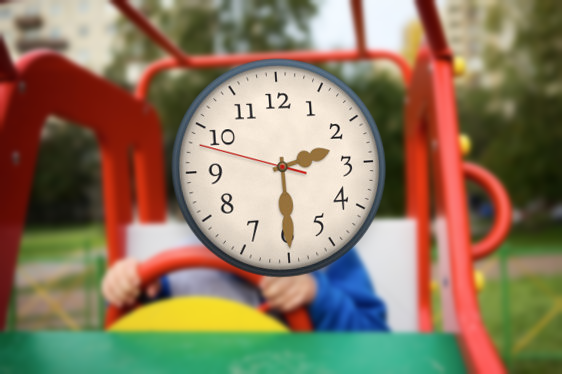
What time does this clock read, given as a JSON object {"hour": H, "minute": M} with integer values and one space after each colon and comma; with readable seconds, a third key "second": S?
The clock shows {"hour": 2, "minute": 29, "second": 48}
